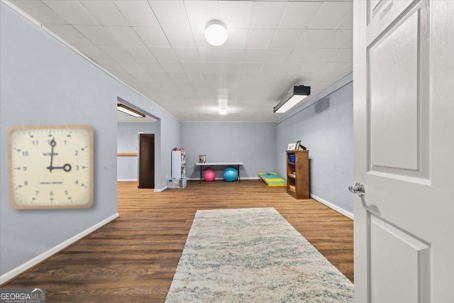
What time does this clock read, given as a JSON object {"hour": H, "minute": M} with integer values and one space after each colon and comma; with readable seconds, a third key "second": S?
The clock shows {"hour": 3, "minute": 1}
